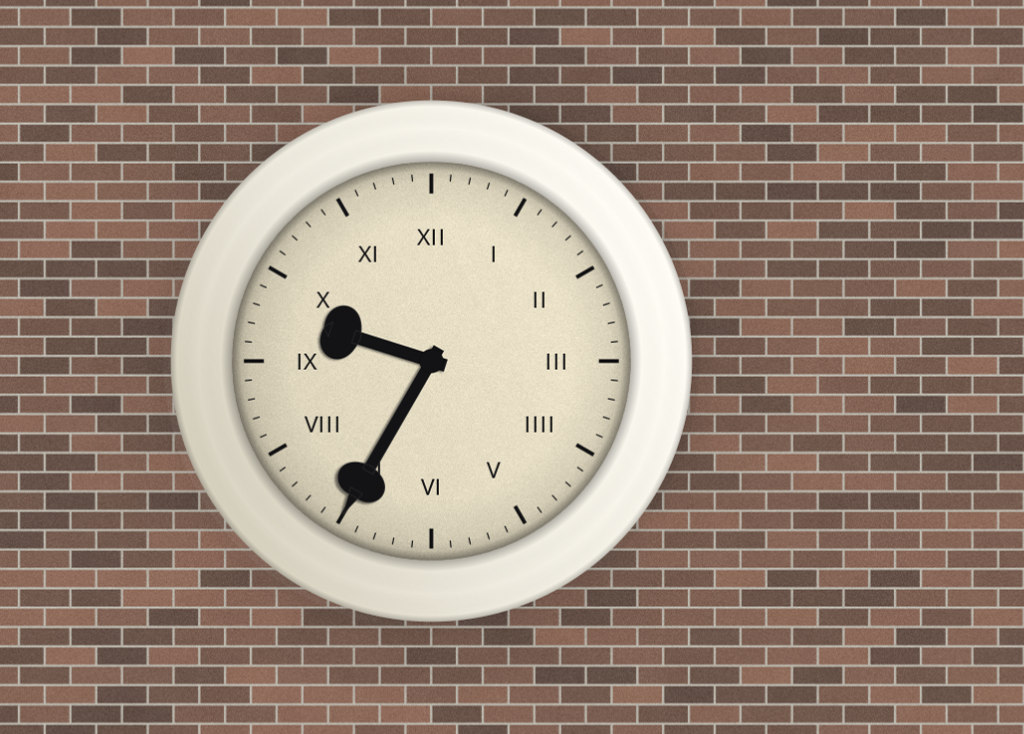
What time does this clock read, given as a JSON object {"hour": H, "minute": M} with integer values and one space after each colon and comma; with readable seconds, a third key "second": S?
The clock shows {"hour": 9, "minute": 35}
